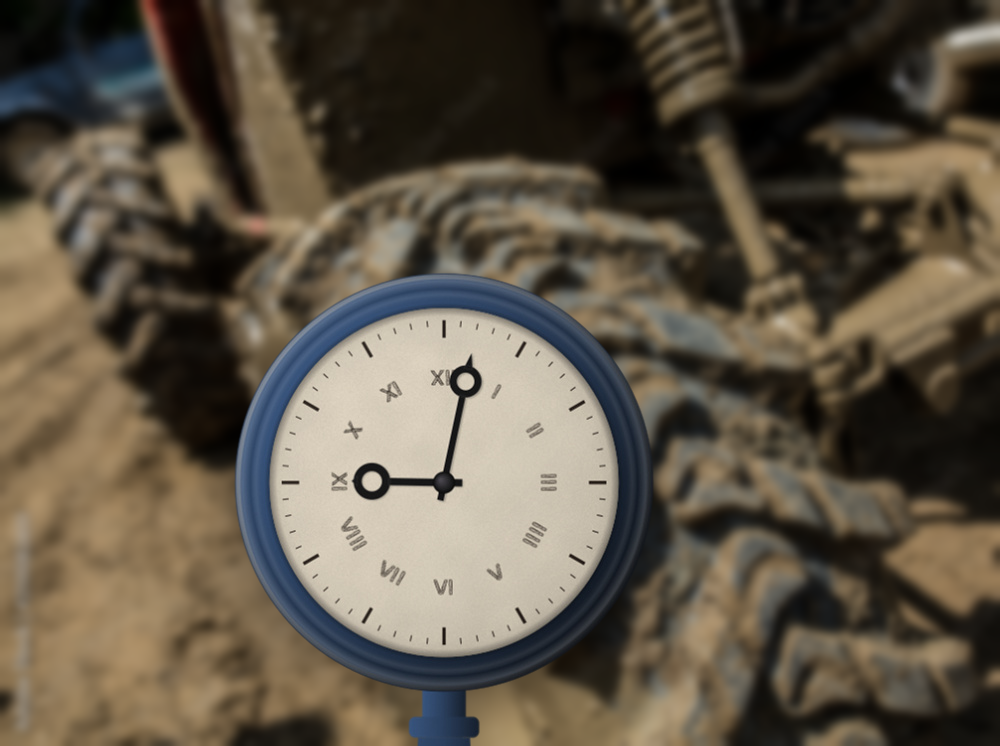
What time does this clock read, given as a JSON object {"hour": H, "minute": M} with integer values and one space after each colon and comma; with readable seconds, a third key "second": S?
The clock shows {"hour": 9, "minute": 2}
